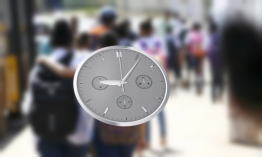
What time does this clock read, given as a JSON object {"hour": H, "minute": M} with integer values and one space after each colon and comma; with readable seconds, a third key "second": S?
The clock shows {"hour": 9, "minute": 6}
